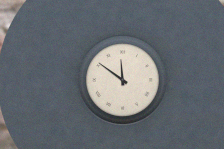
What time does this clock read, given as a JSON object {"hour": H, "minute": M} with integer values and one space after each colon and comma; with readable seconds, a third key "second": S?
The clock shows {"hour": 11, "minute": 51}
